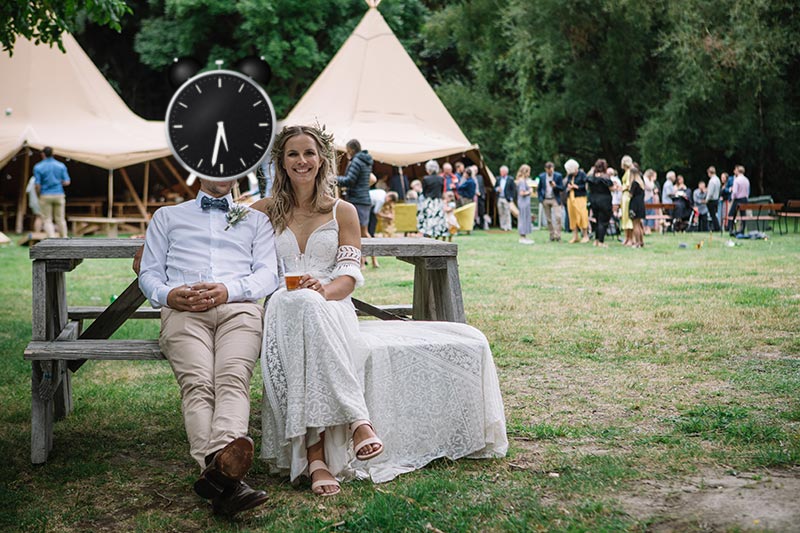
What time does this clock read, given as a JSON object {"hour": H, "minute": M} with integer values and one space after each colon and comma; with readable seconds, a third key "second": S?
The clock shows {"hour": 5, "minute": 32}
